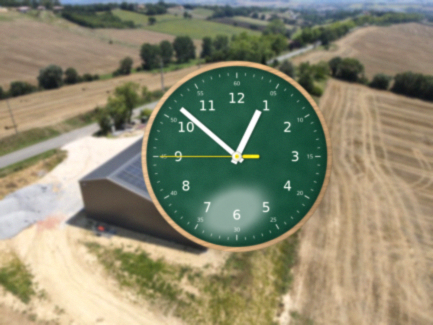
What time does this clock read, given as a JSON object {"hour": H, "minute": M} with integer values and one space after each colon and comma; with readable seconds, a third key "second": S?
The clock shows {"hour": 12, "minute": 51, "second": 45}
